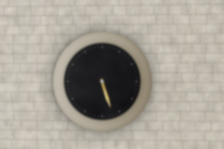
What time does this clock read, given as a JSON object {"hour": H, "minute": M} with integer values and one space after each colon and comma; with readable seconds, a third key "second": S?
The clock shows {"hour": 5, "minute": 27}
